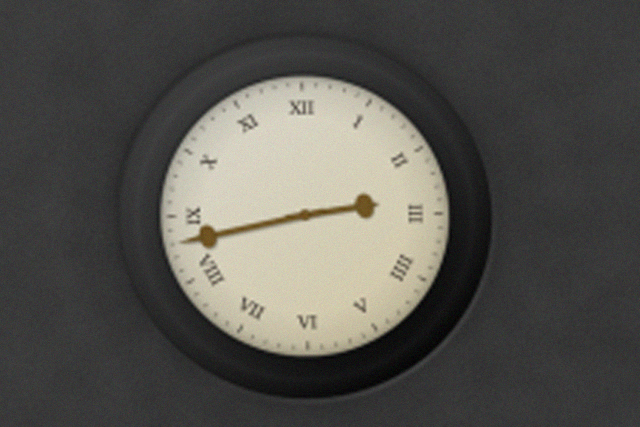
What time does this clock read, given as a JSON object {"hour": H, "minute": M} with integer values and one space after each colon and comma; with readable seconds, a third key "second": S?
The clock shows {"hour": 2, "minute": 43}
